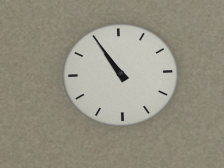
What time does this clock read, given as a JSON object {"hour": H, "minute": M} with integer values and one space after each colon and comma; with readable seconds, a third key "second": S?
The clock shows {"hour": 10, "minute": 55}
